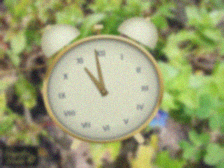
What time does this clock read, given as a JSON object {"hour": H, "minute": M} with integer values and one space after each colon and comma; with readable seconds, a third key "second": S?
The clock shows {"hour": 10, "minute": 59}
